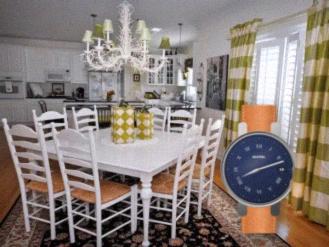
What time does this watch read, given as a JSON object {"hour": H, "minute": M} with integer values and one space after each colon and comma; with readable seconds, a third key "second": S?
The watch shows {"hour": 8, "minute": 12}
